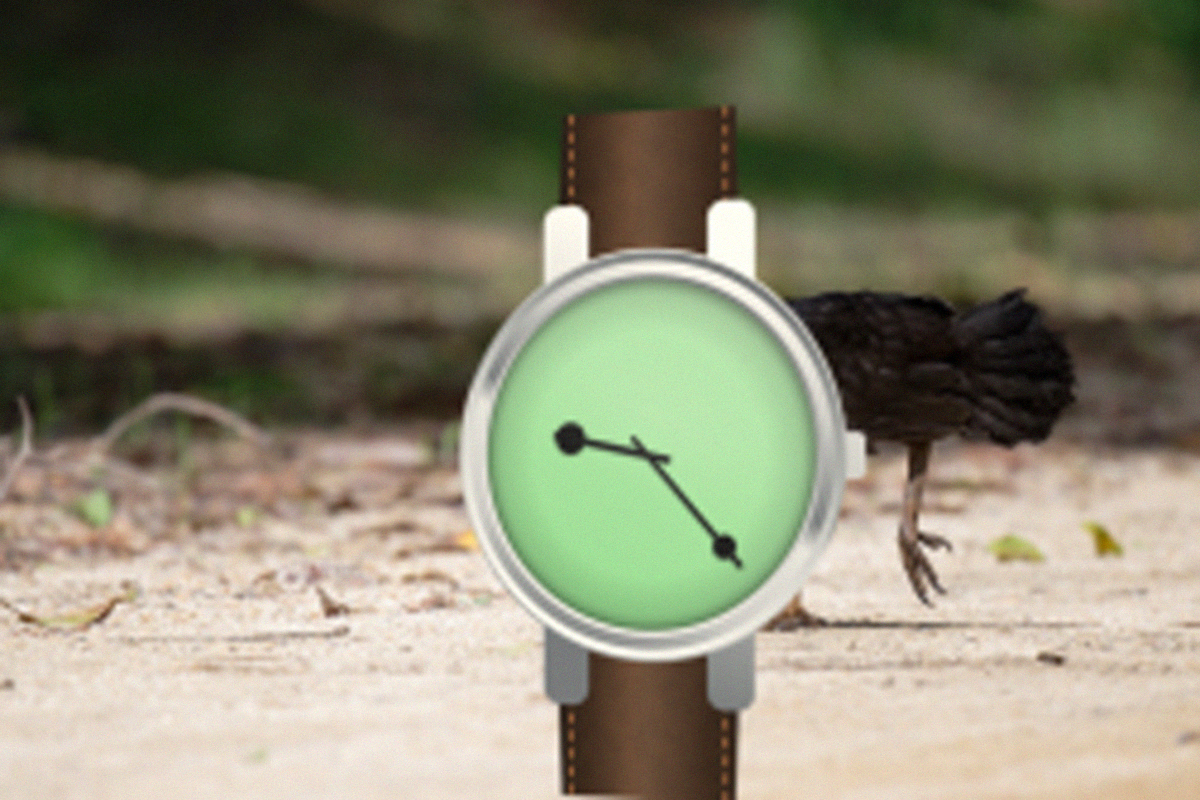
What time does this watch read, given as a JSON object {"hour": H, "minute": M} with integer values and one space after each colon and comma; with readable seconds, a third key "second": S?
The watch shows {"hour": 9, "minute": 23}
